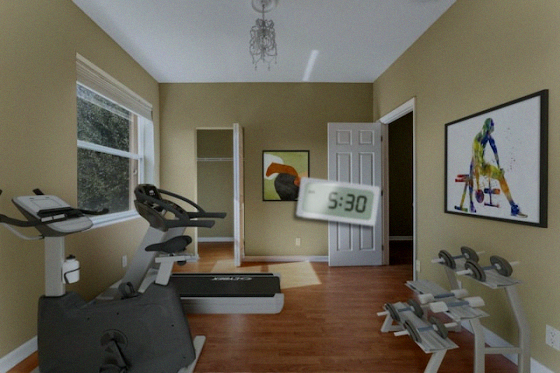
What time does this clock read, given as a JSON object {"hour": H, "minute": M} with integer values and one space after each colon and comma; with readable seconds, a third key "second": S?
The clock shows {"hour": 5, "minute": 30}
